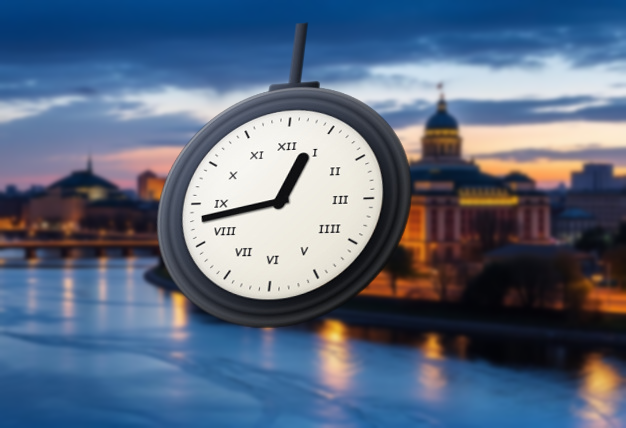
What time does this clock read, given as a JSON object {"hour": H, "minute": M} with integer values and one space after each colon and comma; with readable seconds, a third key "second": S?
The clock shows {"hour": 12, "minute": 43}
